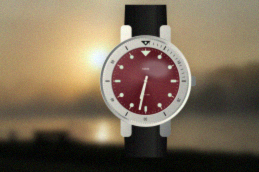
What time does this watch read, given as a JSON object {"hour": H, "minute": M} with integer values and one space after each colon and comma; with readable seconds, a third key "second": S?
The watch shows {"hour": 6, "minute": 32}
